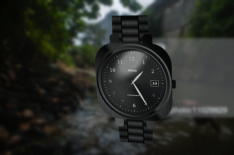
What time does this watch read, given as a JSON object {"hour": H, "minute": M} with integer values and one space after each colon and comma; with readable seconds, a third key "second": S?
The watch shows {"hour": 1, "minute": 25}
